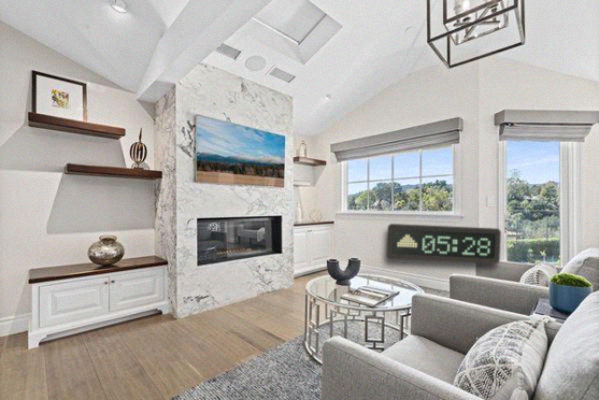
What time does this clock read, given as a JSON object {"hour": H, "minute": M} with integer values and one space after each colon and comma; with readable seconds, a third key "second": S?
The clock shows {"hour": 5, "minute": 28}
